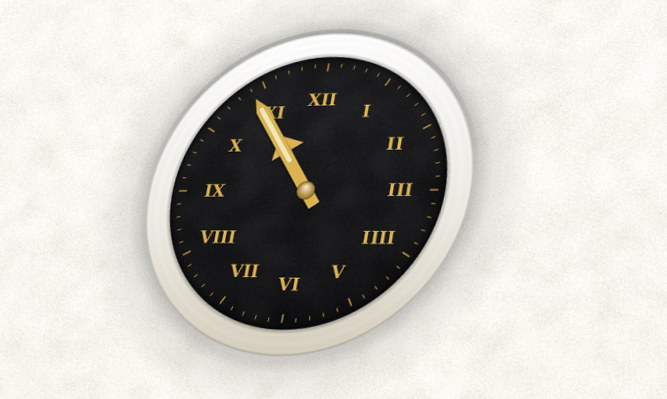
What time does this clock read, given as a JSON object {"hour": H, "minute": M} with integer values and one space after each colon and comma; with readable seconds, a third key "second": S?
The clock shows {"hour": 10, "minute": 54}
